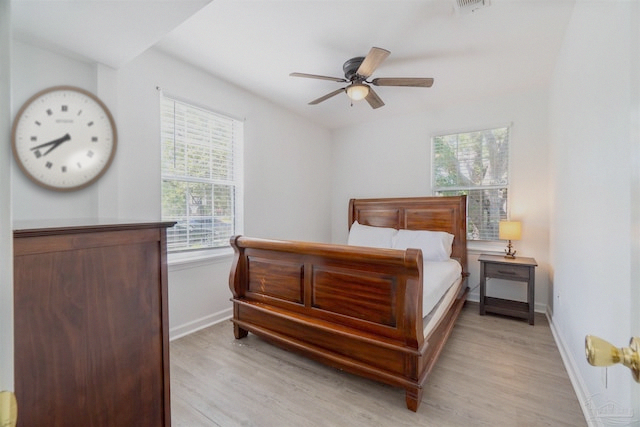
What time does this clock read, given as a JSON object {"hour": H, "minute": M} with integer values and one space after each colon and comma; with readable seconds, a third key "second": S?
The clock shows {"hour": 7, "minute": 42}
